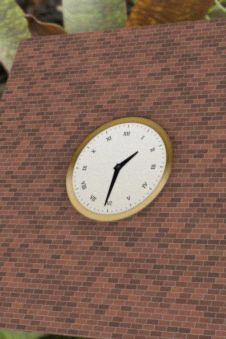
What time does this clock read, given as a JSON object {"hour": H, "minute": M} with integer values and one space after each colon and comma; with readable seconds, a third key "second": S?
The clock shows {"hour": 1, "minute": 31}
